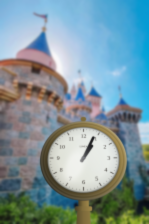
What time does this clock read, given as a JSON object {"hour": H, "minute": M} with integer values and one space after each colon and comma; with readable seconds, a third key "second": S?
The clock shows {"hour": 1, "minute": 4}
